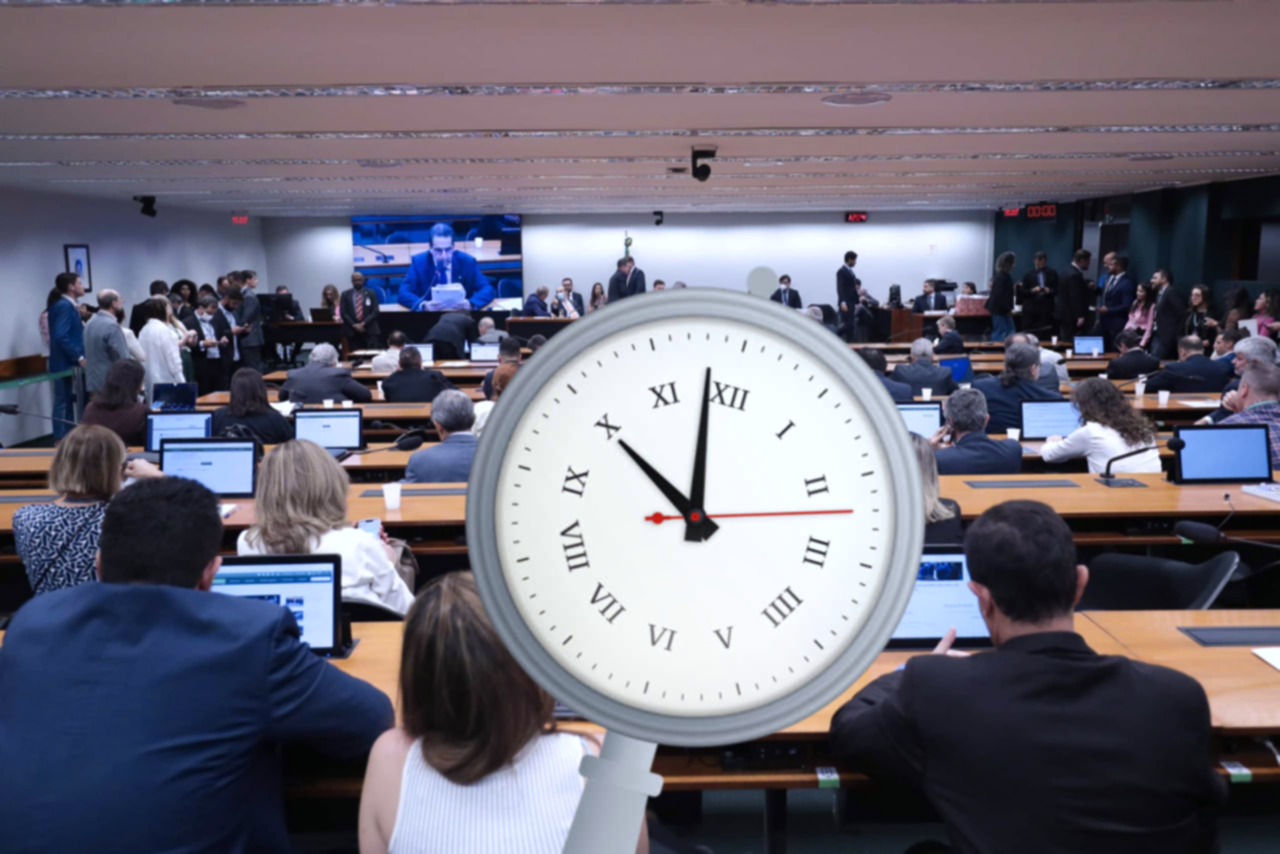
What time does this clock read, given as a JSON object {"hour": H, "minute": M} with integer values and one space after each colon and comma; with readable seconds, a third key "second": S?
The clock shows {"hour": 9, "minute": 58, "second": 12}
